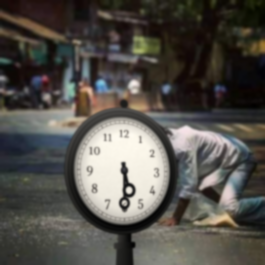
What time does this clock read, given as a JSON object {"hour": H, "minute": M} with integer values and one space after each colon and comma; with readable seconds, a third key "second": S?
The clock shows {"hour": 5, "minute": 30}
